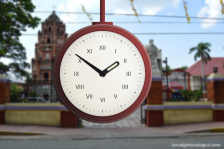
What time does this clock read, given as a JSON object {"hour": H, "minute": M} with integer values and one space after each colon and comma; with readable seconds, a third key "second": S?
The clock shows {"hour": 1, "minute": 51}
